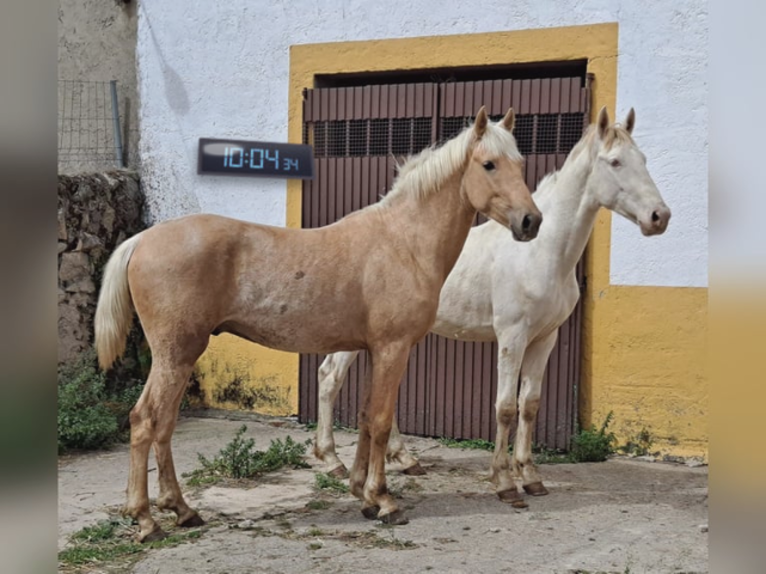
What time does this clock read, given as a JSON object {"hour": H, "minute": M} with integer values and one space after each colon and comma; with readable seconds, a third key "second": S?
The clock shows {"hour": 10, "minute": 4, "second": 34}
